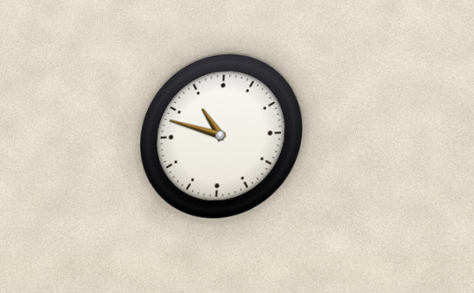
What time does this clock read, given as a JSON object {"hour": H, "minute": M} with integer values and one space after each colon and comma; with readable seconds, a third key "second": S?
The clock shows {"hour": 10, "minute": 48}
